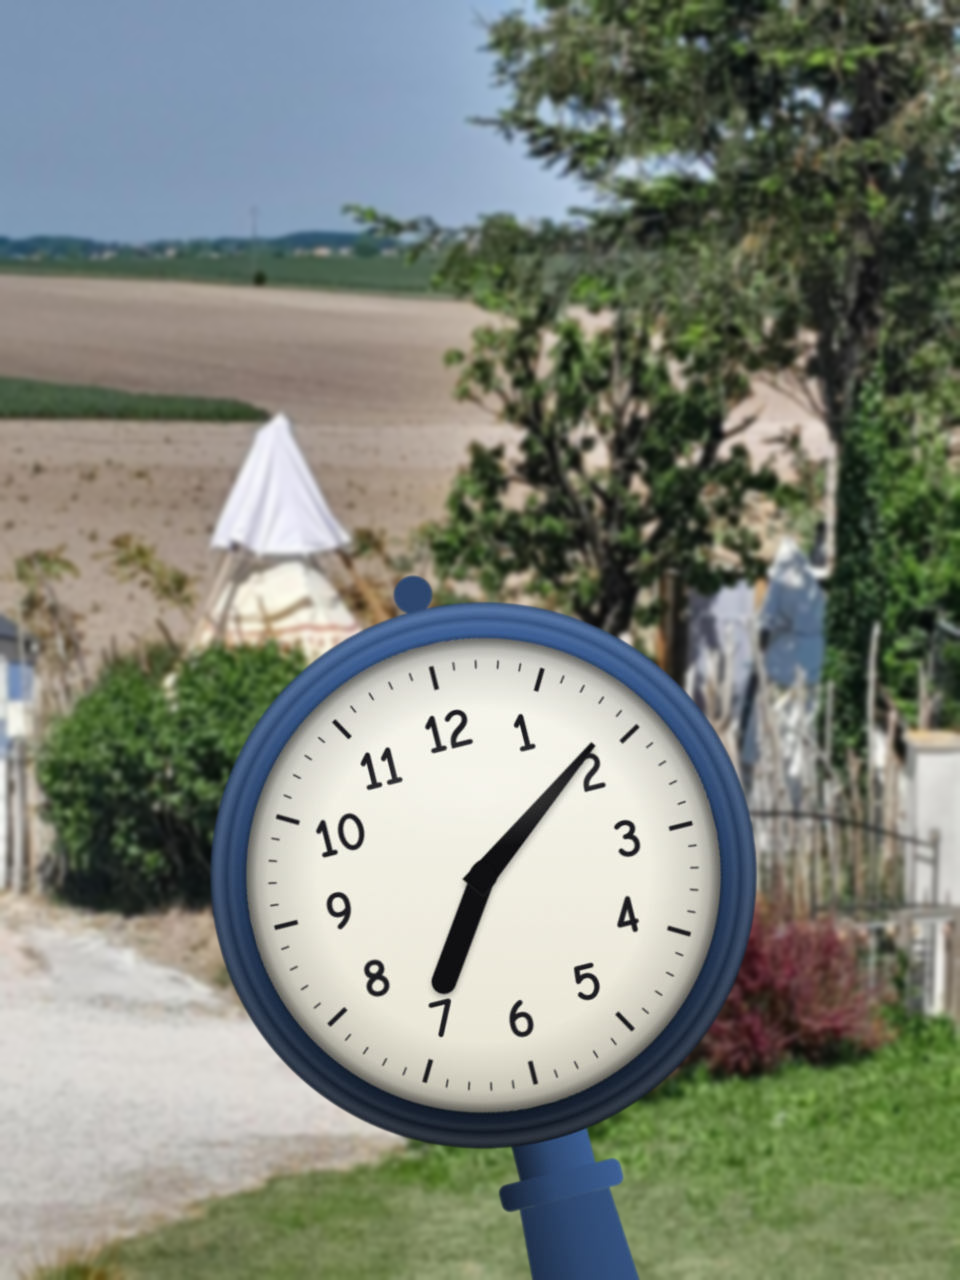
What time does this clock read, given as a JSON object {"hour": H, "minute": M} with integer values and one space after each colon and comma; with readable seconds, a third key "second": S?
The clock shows {"hour": 7, "minute": 9}
